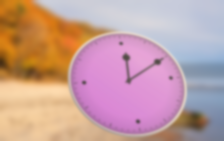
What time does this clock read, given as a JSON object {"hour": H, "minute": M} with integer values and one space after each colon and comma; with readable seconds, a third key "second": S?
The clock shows {"hour": 12, "minute": 10}
